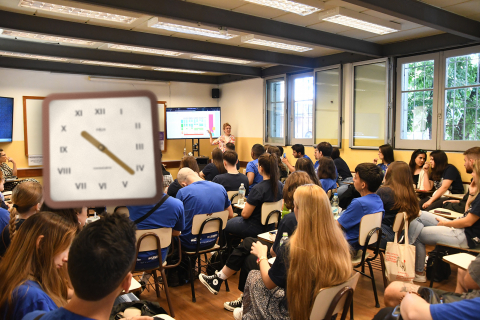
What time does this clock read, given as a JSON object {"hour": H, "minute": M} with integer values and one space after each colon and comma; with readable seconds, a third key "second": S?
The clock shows {"hour": 10, "minute": 22}
